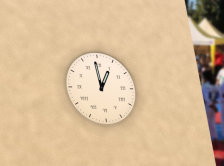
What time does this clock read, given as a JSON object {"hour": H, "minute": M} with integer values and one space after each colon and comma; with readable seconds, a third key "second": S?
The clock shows {"hour": 12, "minute": 59}
